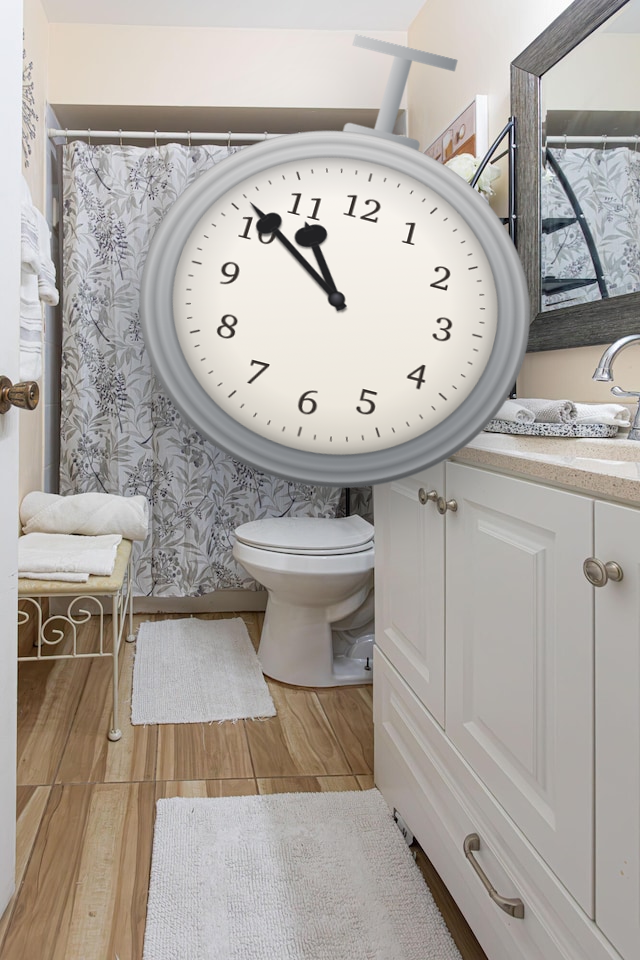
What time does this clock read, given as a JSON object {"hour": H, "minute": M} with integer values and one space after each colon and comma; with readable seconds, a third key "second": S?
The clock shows {"hour": 10, "minute": 51}
